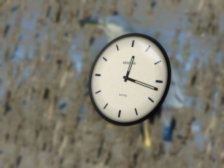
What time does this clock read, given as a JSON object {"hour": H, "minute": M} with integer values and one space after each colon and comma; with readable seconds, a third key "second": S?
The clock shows {"hour": 12, "minute": 17}
